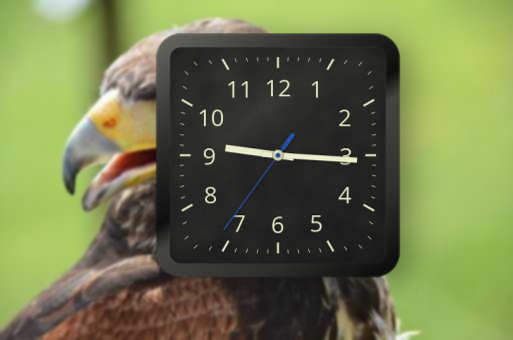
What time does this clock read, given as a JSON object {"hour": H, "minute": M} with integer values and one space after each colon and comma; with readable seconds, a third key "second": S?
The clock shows {"hour": 9, "minute": 15, "second": 36}
